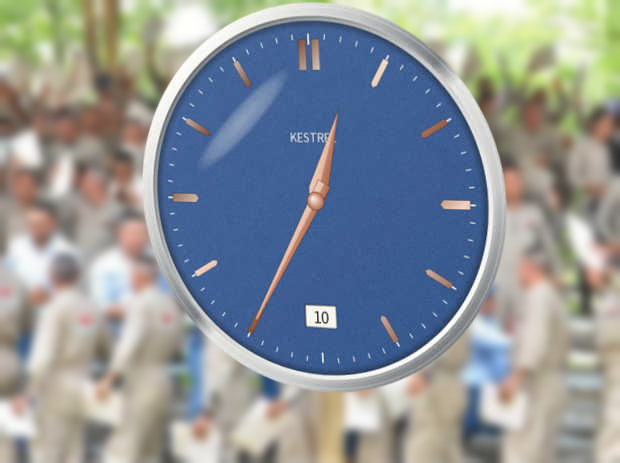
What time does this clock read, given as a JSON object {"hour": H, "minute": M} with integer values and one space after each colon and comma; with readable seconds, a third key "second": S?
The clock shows {"hour": 12, "minute": 35}
